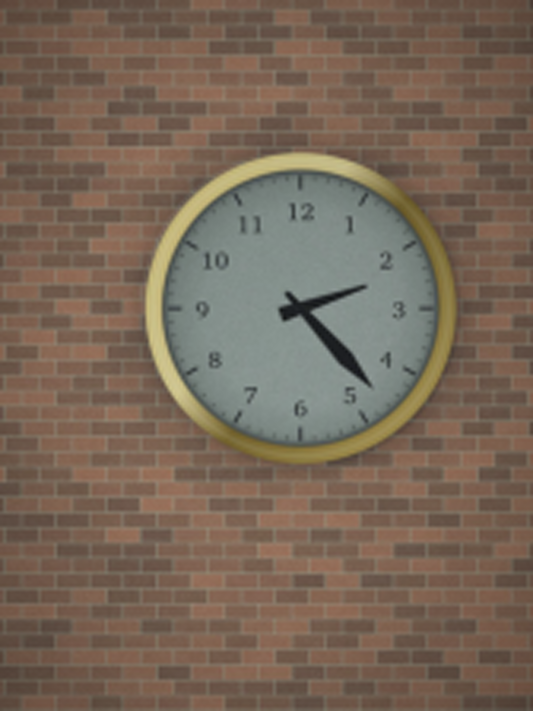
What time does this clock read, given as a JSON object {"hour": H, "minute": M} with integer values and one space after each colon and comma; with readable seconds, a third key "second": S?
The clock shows {"hour": 2, "minute": 23}
